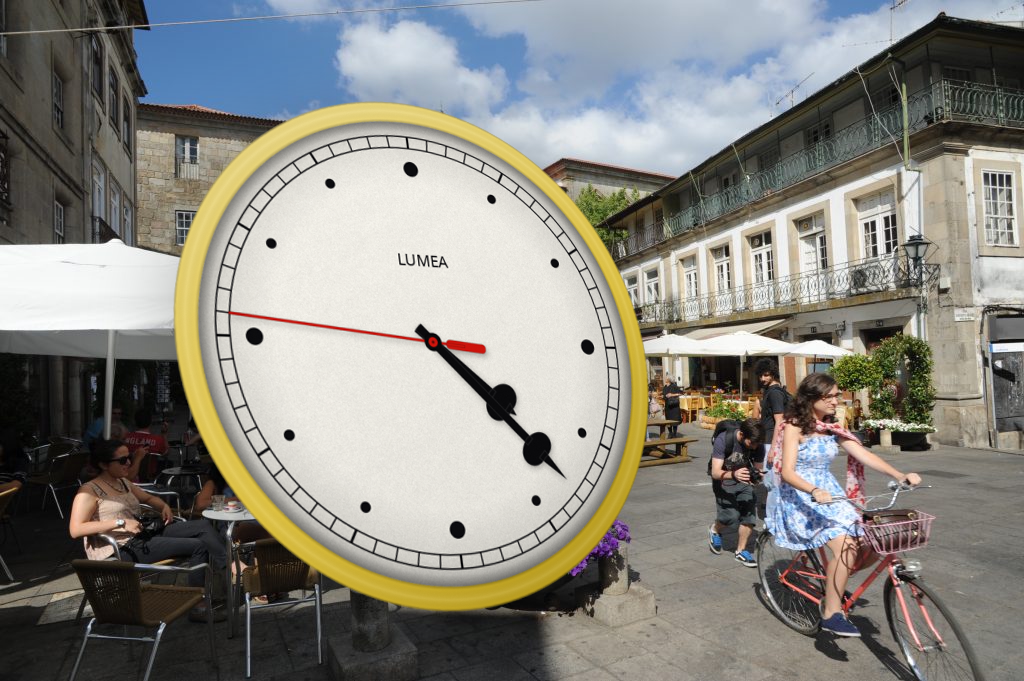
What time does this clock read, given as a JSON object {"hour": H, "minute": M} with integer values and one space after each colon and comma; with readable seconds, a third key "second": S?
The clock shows {"hour": 4, "minute": 22, "second": 46}
